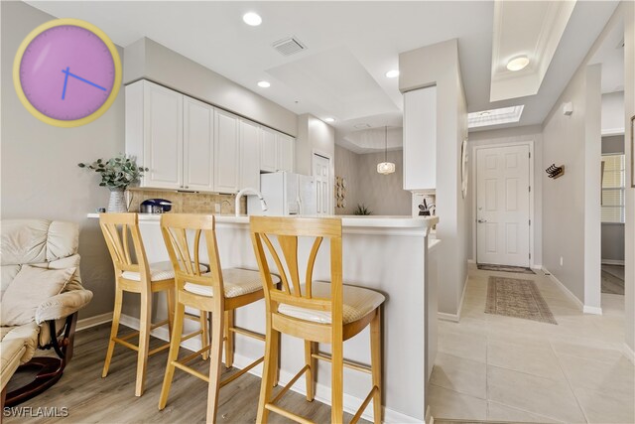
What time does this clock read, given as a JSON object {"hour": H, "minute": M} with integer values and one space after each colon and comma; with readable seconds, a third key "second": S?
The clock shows {"hour": 6, "minute": 19}
